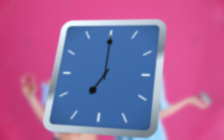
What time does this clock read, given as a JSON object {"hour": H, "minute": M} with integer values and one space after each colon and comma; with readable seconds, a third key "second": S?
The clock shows {"hour": 7, "minute": 0}
